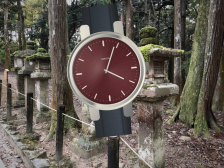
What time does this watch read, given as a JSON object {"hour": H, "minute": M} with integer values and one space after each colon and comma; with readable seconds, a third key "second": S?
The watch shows {"hour": 4, "minute": 4}
